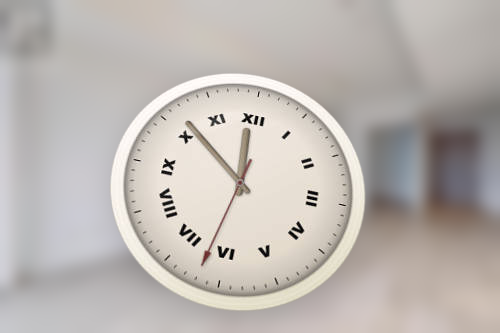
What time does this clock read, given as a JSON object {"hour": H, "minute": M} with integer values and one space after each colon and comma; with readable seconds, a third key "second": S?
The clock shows {"hour": 11, "minute": 51, "second": 32}
